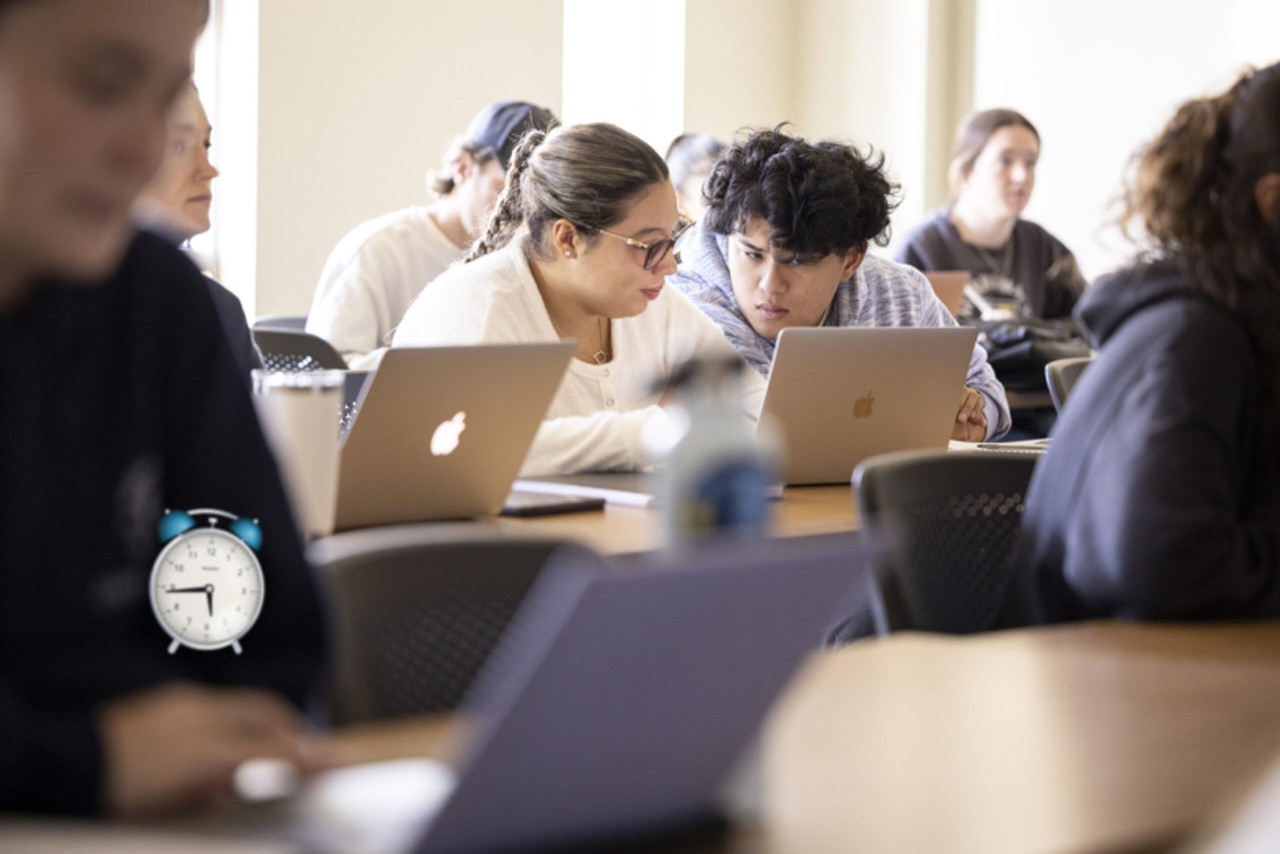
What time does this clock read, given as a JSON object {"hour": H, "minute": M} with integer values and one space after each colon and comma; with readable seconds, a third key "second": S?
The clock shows {"hour": 5, "minute": 44}
